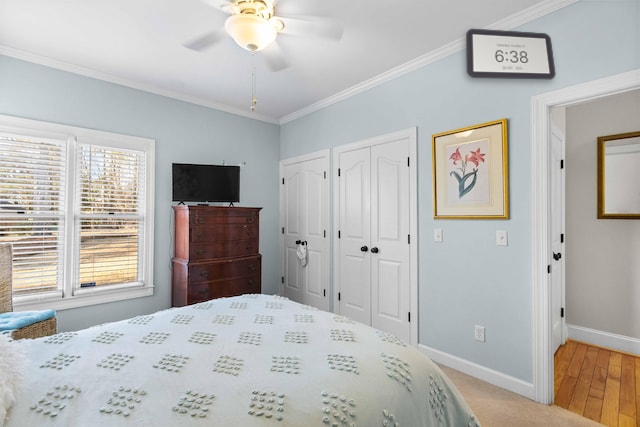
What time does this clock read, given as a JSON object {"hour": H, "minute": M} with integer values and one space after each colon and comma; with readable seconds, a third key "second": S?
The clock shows {"hour": 6, "minute": 38}
